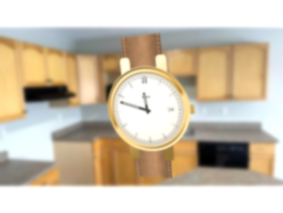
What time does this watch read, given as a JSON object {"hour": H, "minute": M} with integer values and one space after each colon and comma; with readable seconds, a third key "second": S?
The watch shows {"hour": 11, "minute": 48}
